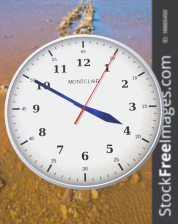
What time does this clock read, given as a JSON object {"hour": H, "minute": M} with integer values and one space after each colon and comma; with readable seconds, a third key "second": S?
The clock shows {"hour": 3, "minute": 50, "second": 5}
